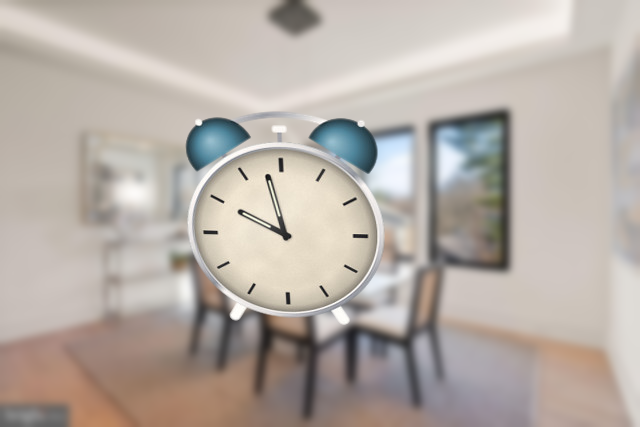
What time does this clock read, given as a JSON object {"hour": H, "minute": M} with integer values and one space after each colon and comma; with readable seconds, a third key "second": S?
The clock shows {"hour": 9, "minute": 58}
